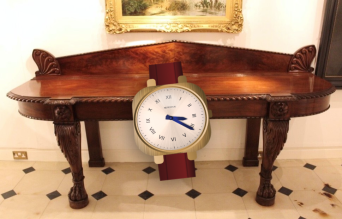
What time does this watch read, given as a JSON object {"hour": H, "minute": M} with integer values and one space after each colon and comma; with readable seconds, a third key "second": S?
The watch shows {"hour": 3, "minute": 21}
